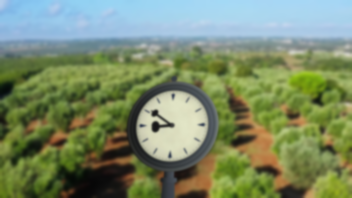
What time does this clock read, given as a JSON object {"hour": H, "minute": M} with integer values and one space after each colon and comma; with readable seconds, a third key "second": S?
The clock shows {"hour": 8, "minute": 51}
